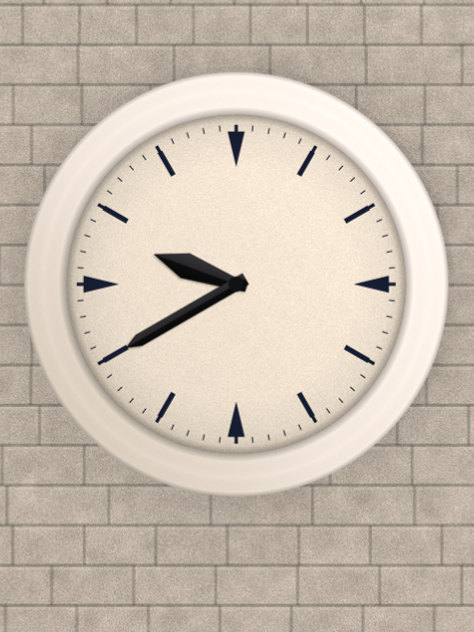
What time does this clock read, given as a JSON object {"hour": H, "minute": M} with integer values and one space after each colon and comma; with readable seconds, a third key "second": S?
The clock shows {"hour": 9, "minute": 40}
